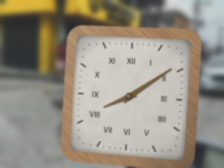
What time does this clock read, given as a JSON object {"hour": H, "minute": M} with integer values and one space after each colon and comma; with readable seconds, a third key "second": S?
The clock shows {"hour": 8, "minute": 9}
